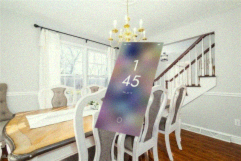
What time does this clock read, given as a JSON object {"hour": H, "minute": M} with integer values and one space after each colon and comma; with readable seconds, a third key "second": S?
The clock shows {"hour": 1, "minute": 45}
